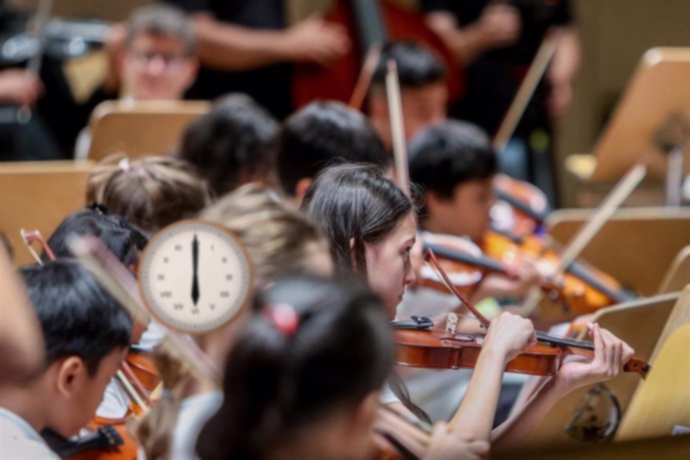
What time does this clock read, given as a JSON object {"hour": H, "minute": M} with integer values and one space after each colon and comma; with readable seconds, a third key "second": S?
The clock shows {"hour": 6, "minute": 0}
